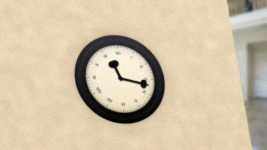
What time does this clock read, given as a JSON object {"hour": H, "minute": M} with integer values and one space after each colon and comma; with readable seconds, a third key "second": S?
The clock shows {"hour": 11, "minute": 17}
